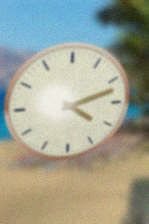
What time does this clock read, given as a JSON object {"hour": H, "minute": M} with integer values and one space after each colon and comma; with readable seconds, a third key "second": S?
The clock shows {"hour": 4, "minute": 12}
